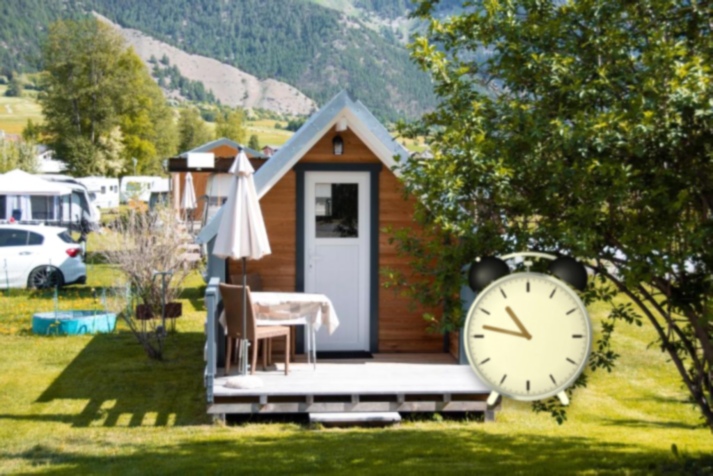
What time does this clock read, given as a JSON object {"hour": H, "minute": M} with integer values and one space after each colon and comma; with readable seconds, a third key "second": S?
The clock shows {"hour": 10, "minute": 47}
